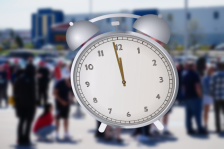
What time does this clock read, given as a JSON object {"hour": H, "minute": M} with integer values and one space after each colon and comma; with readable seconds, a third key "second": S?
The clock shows {"hour": 11, "minute": 59}
